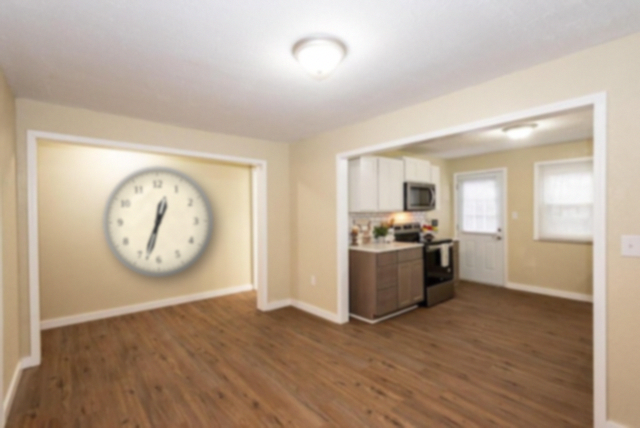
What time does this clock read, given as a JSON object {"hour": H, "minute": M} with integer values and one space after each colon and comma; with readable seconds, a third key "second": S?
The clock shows {"hour": 12, "minute": 33}
